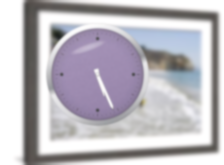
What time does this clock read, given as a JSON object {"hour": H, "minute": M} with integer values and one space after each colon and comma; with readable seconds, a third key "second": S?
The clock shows {"hour": 5, "minute": 26}
